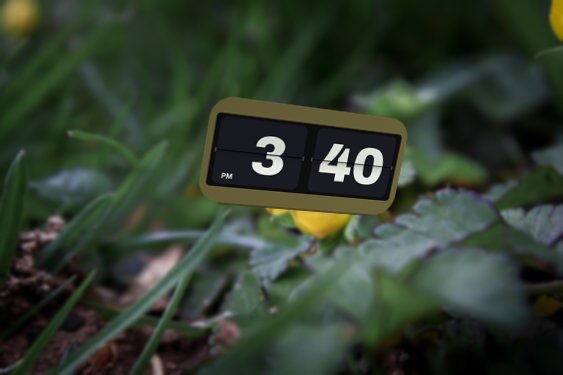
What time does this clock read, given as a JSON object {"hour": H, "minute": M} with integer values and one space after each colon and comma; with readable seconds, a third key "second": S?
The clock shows {"hour": 3, "minute": 40}
